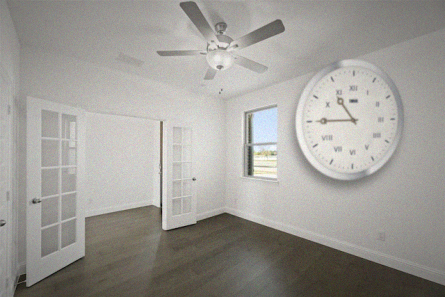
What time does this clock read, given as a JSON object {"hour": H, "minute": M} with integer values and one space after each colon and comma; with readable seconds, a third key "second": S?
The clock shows {"hour": 10, "minute": 45}
